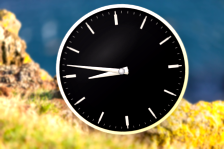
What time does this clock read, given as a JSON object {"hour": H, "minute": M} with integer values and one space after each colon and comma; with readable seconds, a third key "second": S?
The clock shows {"hour": 8, "minute": 47}
